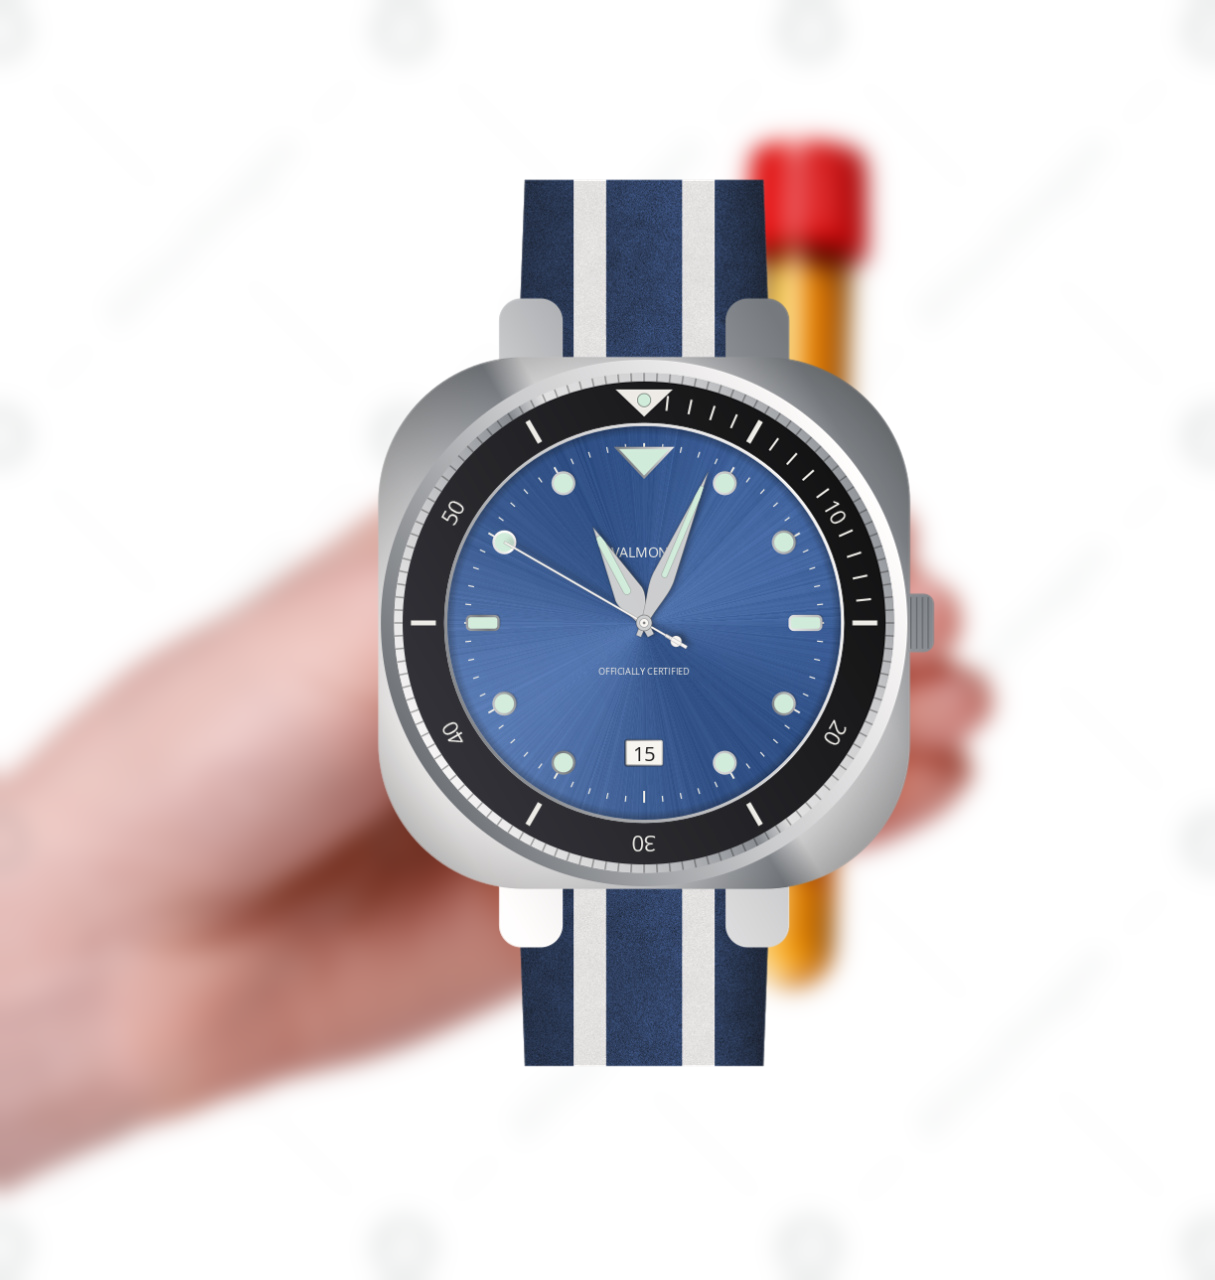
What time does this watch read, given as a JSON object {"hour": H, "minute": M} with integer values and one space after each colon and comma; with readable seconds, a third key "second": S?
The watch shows {"hour": 11, "minute": 3, "second": 50}
